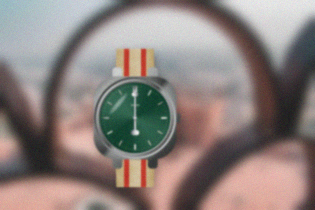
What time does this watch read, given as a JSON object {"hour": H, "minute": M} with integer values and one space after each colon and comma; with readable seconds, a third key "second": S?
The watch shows {"hour": 6, "minute": 0}
